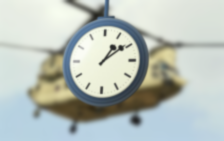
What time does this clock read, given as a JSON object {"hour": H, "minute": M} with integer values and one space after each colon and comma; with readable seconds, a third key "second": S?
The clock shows {"hour": 1, "minute": 9}
